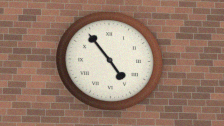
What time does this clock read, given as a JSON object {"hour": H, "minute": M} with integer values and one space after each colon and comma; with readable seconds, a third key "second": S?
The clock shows {"hour": 4, "minute": 54}
